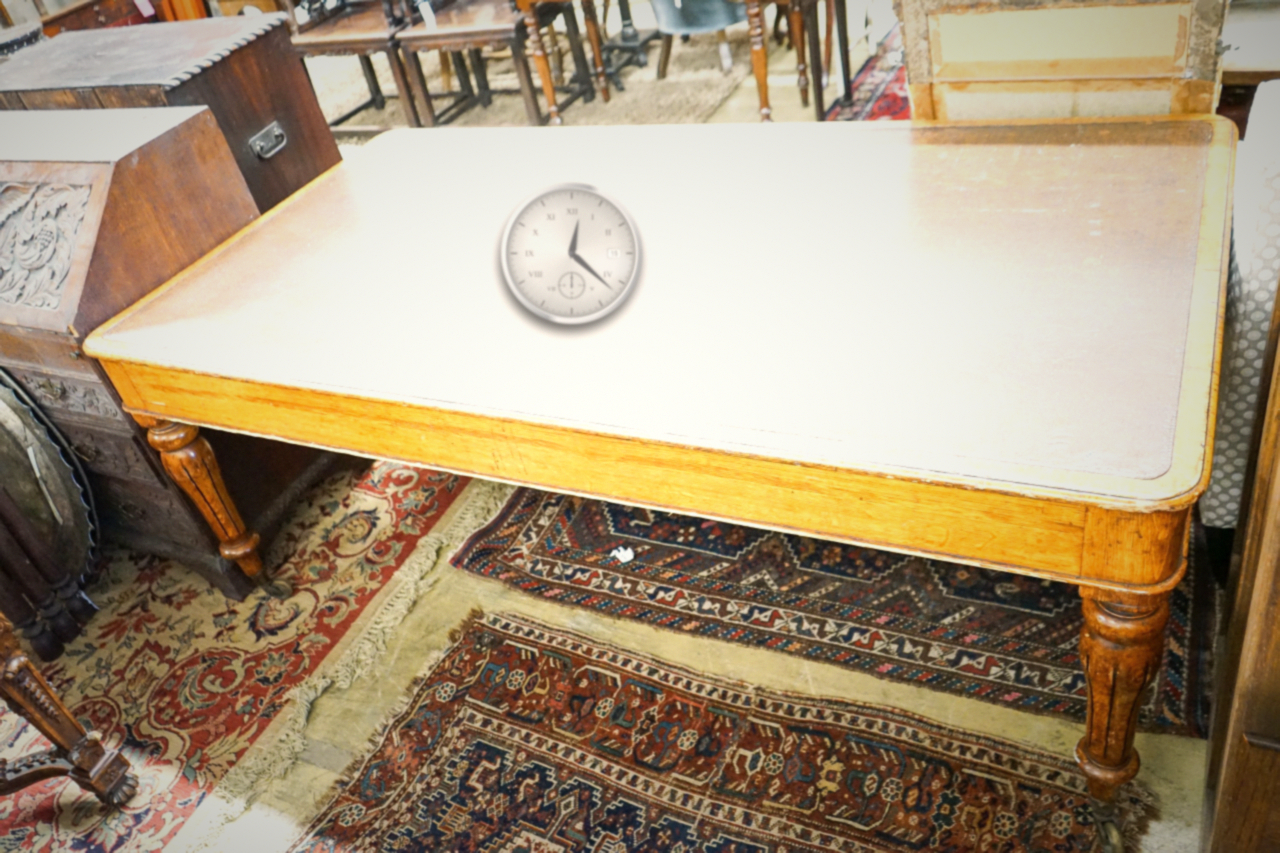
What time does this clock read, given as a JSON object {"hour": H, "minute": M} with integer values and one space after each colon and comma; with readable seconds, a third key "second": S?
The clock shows {"hour": 12, "minute": 22}
